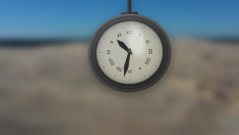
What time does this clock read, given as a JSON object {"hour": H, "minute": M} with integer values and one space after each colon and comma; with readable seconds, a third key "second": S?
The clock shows {"hour": 10, "minute": 32}
